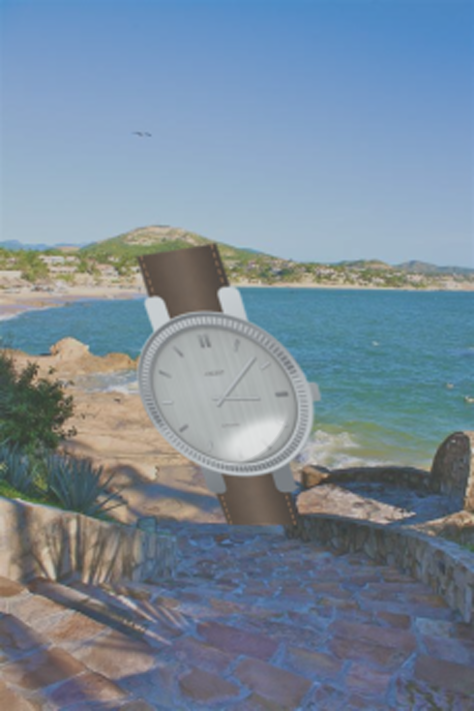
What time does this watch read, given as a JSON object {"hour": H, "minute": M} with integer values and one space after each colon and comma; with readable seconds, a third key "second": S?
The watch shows {"hour": 3, "minute": 8}
